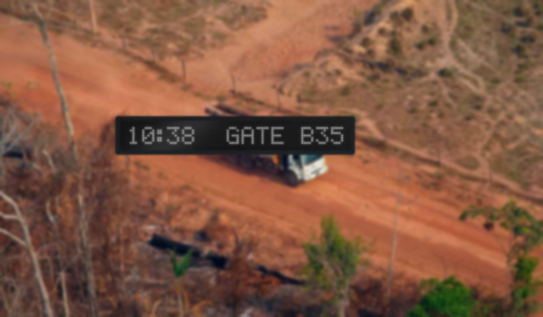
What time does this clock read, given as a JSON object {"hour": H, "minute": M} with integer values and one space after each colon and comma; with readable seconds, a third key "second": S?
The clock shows {"hour": 10, "minute": 38}
